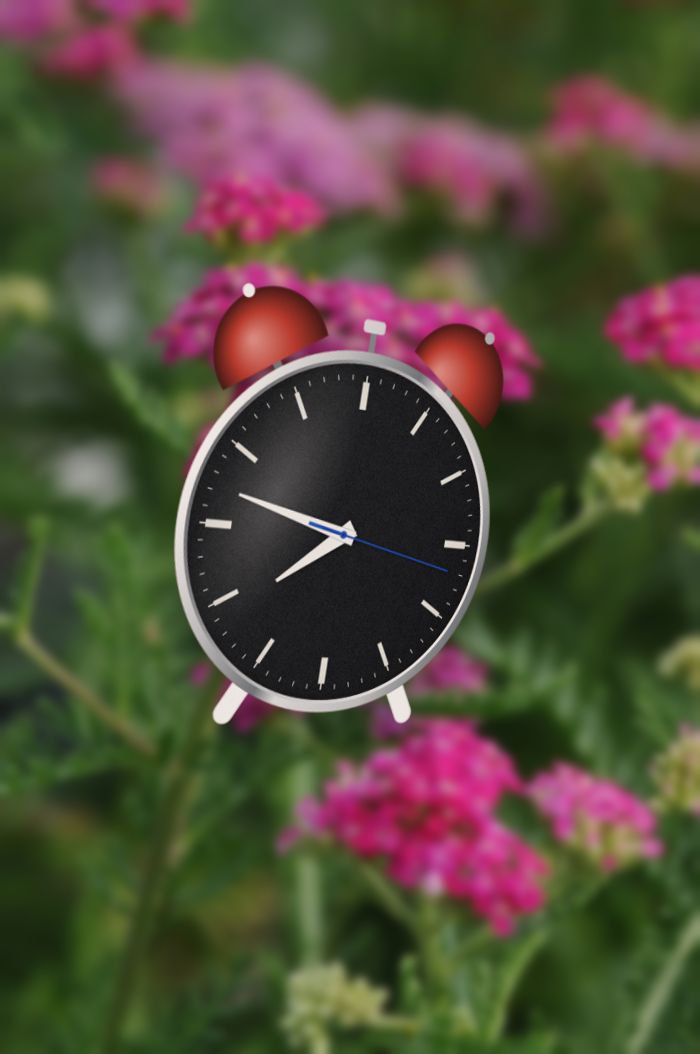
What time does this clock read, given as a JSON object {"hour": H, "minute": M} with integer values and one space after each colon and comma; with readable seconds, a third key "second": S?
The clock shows {"hour": 7, "minute": 47, "second": 17}
